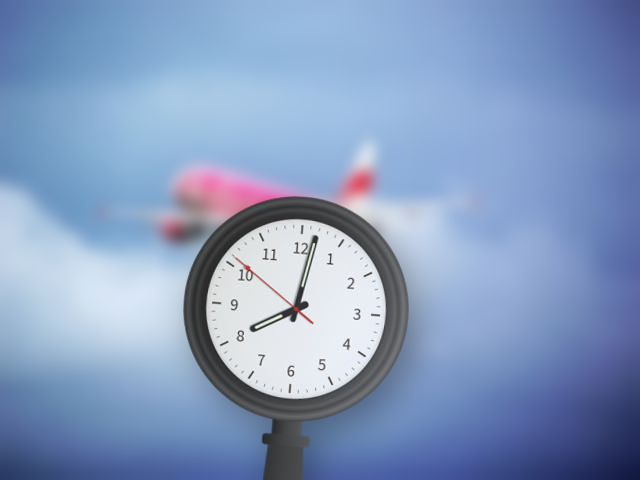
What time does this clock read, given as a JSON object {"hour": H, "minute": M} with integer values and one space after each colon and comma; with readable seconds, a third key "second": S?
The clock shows {"hour": 8, "minute": 1, "second": 51}
